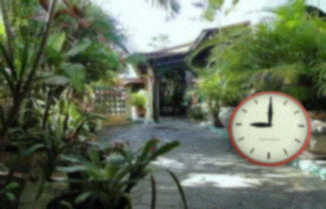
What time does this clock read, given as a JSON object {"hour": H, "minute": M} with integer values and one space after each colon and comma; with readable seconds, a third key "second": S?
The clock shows {"hour": 9, "minute": 0}
